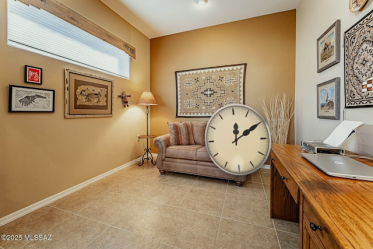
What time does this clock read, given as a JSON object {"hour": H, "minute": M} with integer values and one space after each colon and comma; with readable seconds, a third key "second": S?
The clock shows {"hour": 12, "minute": 10}
